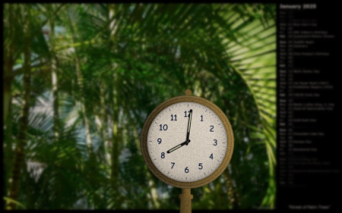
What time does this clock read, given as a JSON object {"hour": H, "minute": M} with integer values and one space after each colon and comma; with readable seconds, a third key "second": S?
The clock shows {"hour": 8, "minute": 1}
